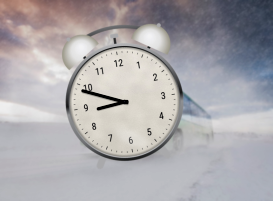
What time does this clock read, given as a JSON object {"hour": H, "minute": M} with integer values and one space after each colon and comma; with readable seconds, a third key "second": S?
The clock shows {"hour": 8, "minute": 49}
